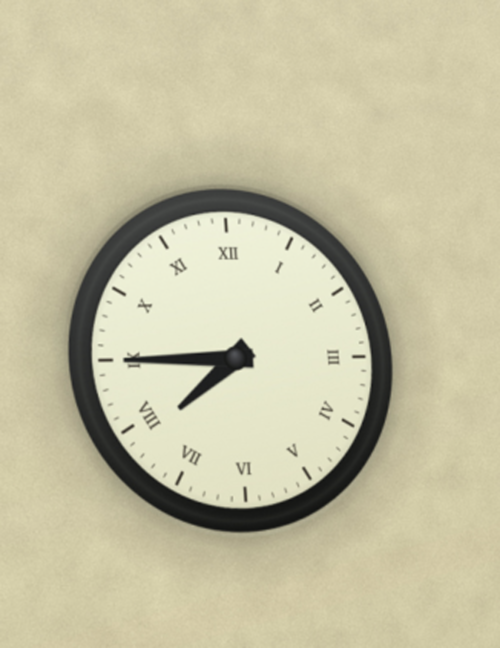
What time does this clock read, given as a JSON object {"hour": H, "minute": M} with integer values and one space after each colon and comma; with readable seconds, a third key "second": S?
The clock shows {"hour": 7, "minute": 45}
